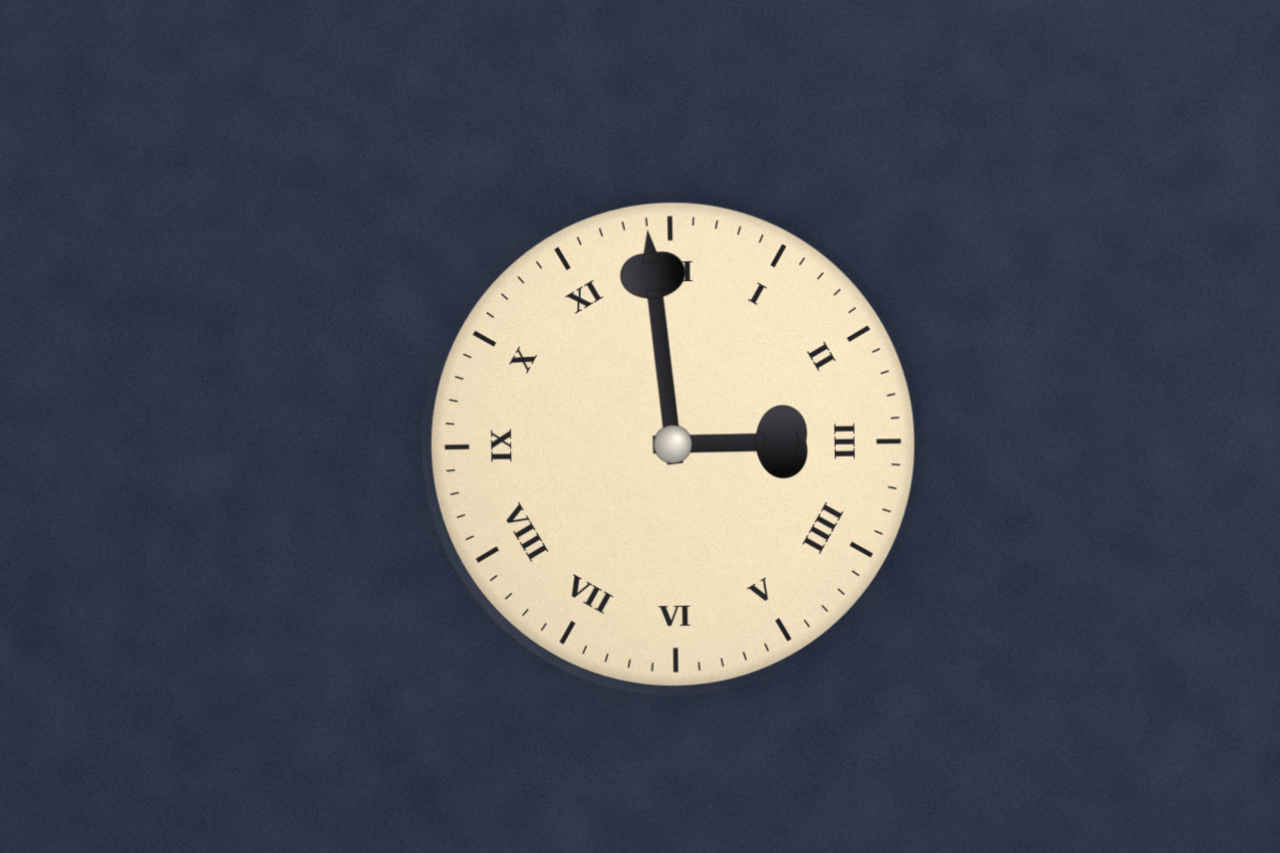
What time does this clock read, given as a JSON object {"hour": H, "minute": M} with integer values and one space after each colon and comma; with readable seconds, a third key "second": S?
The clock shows {"hour": 2, "minute": 59}
